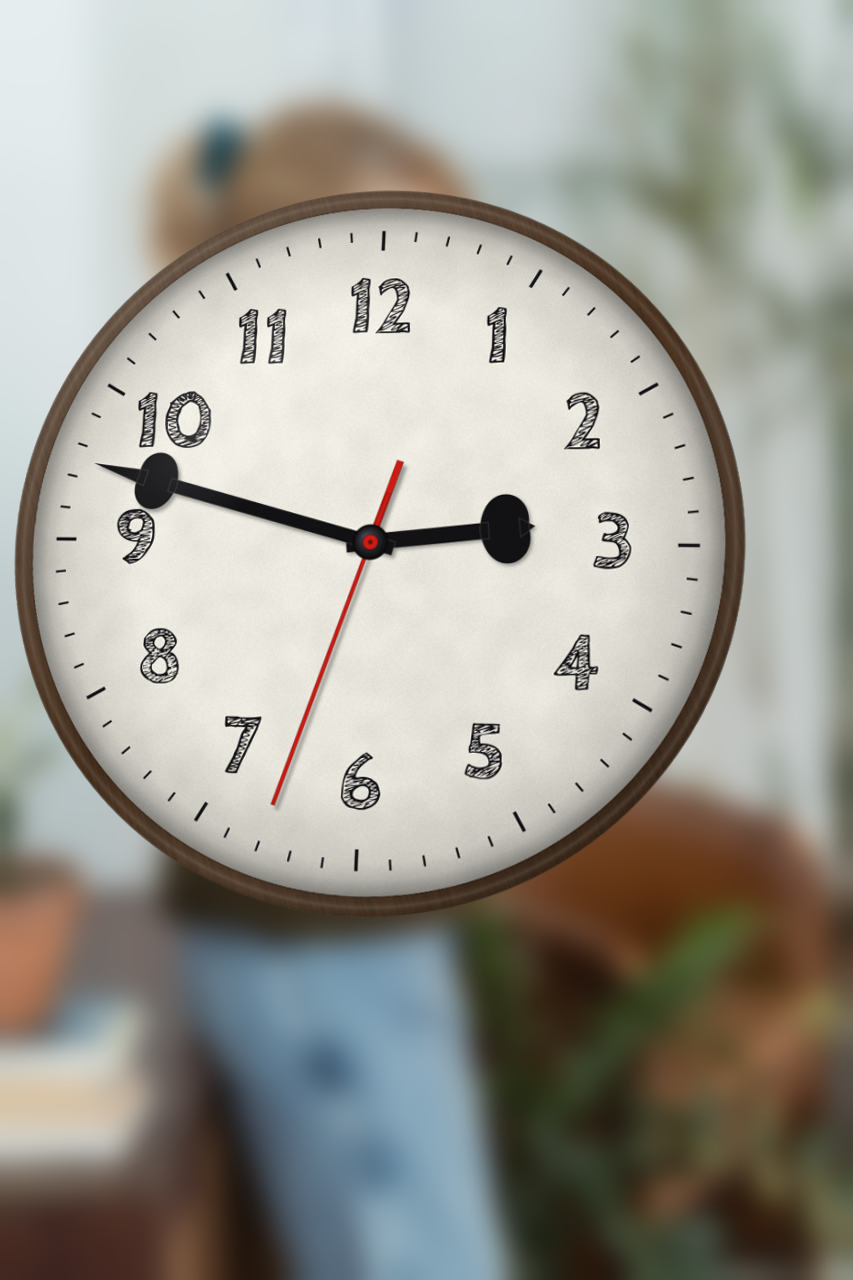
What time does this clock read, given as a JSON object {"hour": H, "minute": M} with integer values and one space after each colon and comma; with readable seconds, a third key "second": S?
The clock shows {"hour": 2, "minute": 47, "second": 33}
